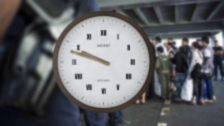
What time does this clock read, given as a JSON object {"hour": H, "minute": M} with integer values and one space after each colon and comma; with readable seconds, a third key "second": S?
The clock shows {"hour": 9, "minute": 48}
